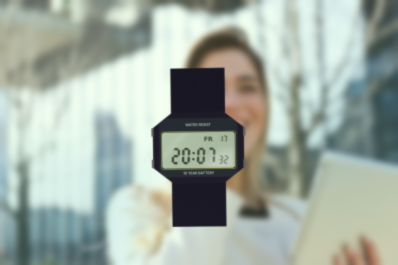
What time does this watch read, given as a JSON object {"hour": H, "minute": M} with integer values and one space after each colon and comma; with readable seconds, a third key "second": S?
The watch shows {"hour": 20, "minute": 7}
